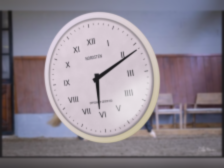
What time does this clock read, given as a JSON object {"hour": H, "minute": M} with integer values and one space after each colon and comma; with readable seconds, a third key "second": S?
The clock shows {"hour": 6, "minute": 11}
